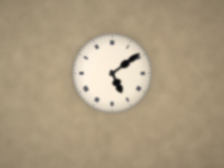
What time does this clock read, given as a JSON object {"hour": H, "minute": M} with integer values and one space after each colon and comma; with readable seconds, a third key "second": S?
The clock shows {"hour": 5, "minute": 9}
